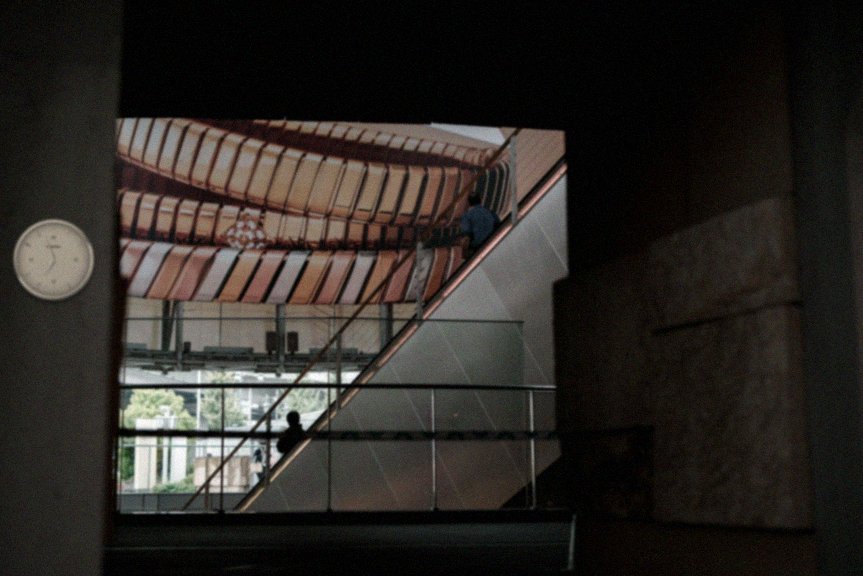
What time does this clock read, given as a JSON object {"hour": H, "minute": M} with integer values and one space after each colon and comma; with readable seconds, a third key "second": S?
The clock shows {"hour": 6, "minute": 57}
